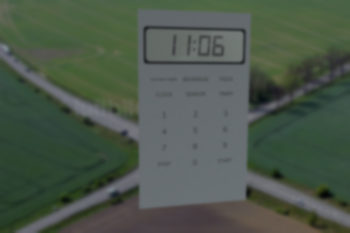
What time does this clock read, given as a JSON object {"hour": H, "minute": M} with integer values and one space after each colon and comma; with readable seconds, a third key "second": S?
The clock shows {"hour": 11, "minute": 6}
